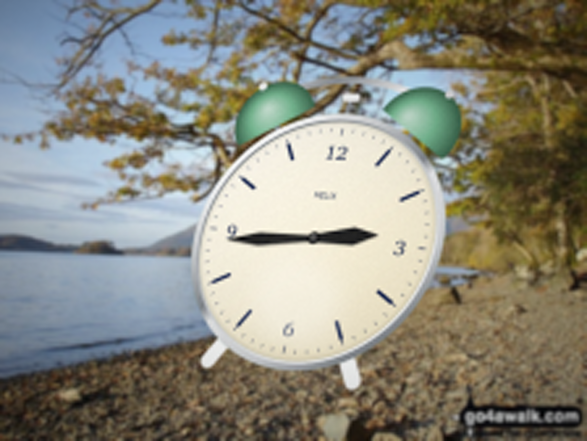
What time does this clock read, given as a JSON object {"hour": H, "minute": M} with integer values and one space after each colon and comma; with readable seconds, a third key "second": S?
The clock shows {"hour": 2, "minute": 44}
